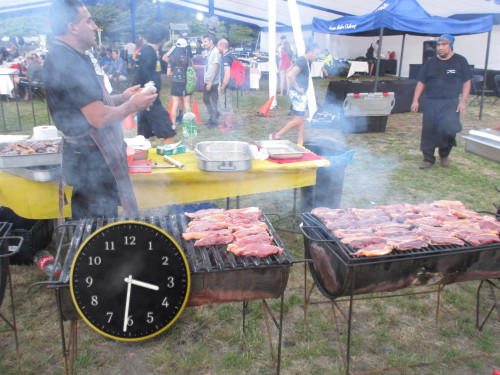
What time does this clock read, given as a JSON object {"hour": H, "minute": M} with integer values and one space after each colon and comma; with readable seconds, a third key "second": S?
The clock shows {"hour": 3, "minute": 31}
